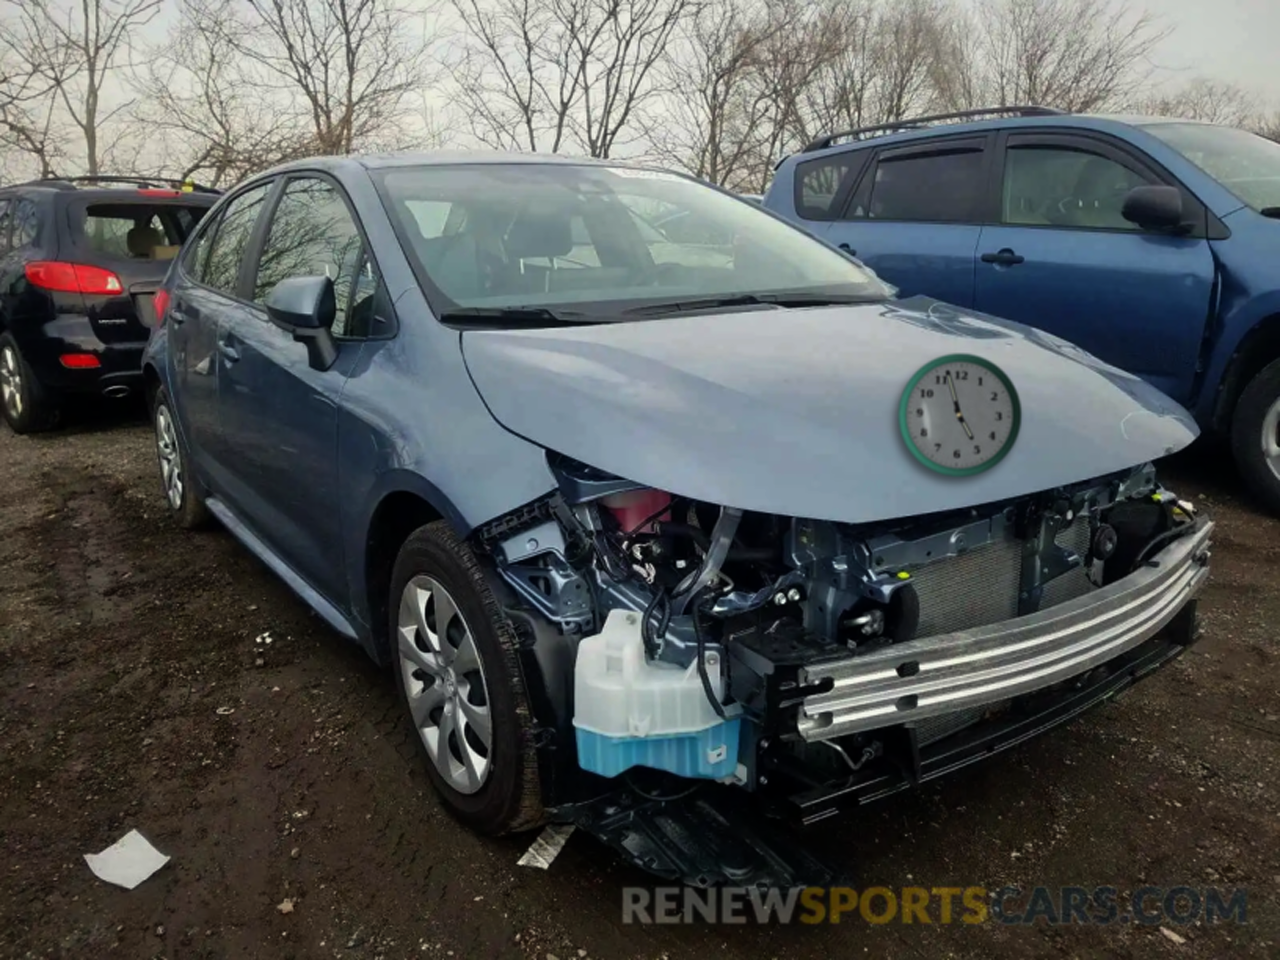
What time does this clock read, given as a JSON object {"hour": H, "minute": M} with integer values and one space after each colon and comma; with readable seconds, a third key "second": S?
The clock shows {"hour": 4, "minute": 57}
